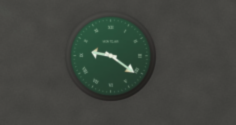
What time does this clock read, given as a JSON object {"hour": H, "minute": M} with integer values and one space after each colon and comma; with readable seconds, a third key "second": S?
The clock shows {"hour": 9, "minute": 21}
